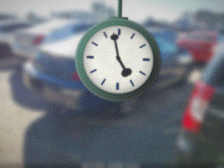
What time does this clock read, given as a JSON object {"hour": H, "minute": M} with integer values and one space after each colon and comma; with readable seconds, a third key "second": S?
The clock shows {"hour": 4, "minute": 58}
